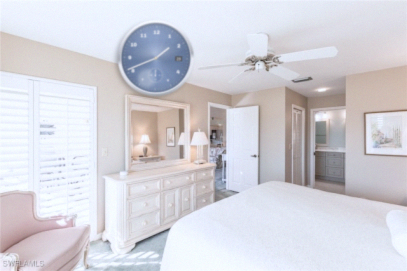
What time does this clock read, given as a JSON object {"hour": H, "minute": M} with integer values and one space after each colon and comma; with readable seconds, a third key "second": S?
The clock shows {"hour": 1, "minute": 41}
